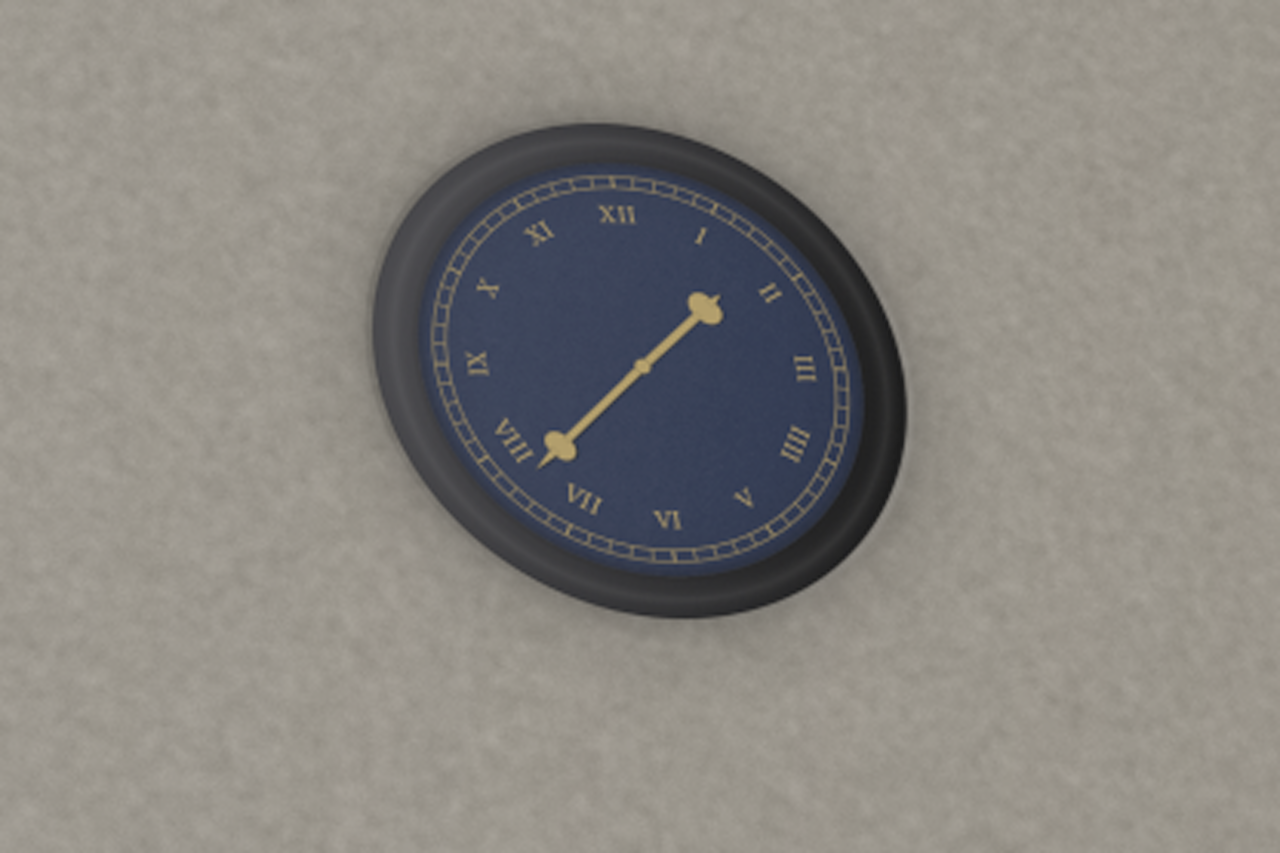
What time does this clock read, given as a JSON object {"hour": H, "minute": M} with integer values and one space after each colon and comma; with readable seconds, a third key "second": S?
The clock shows {"hour": 1, "minute": 38}
